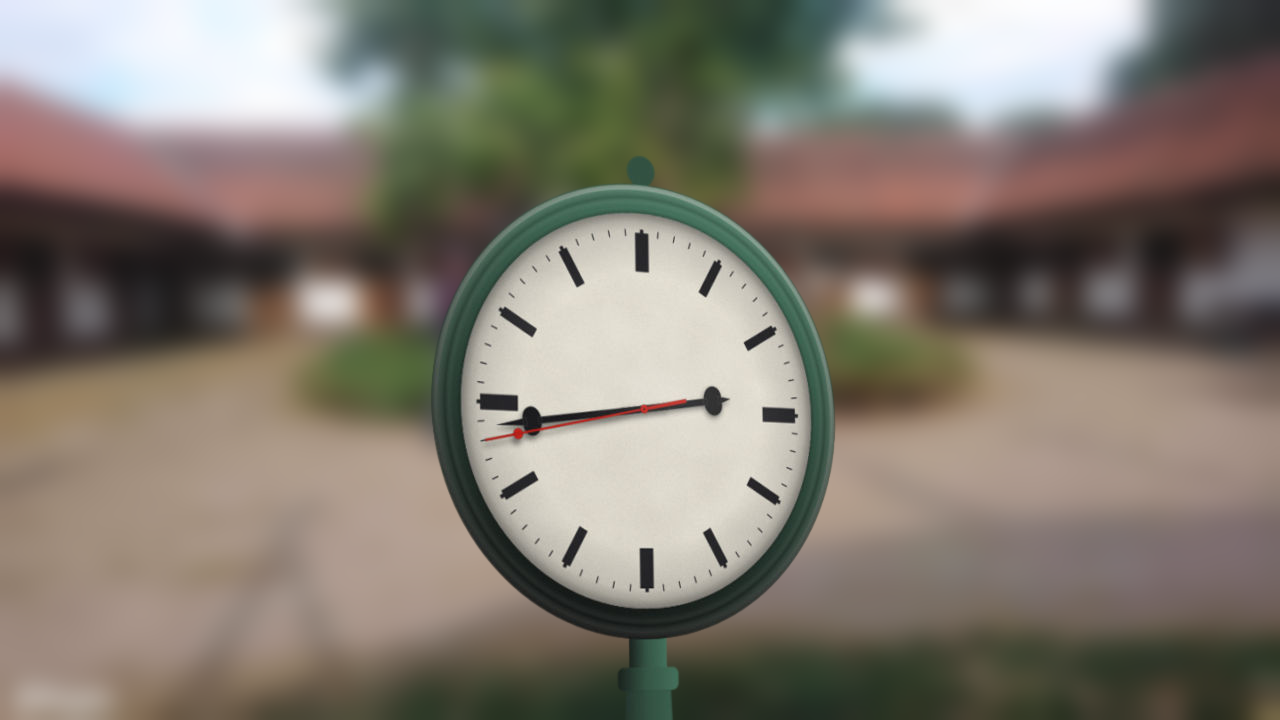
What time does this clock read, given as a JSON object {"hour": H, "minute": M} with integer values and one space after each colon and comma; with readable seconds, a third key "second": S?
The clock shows {"hour": 2, "minute": 43, "second": 43}
